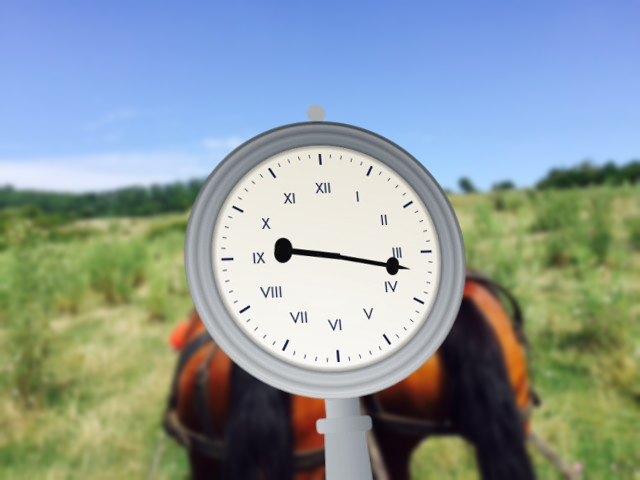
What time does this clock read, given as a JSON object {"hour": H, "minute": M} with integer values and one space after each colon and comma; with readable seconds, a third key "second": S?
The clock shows {"hour": 9, "minute": 17}
